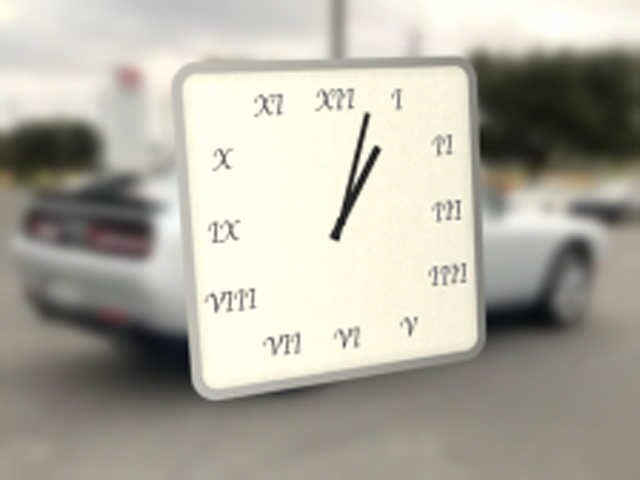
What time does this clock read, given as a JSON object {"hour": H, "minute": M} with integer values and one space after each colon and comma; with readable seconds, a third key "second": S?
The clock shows {"hour": 1, "minute": 3}
